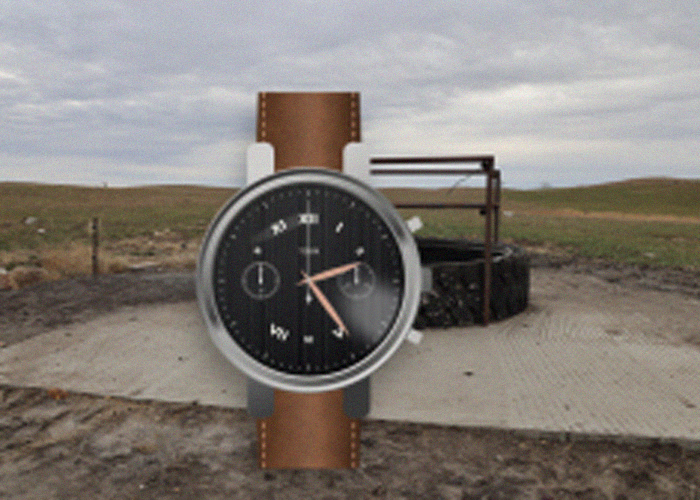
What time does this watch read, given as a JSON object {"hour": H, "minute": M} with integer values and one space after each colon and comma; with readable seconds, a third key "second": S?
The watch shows {"hour": 2, "minute": 24}
